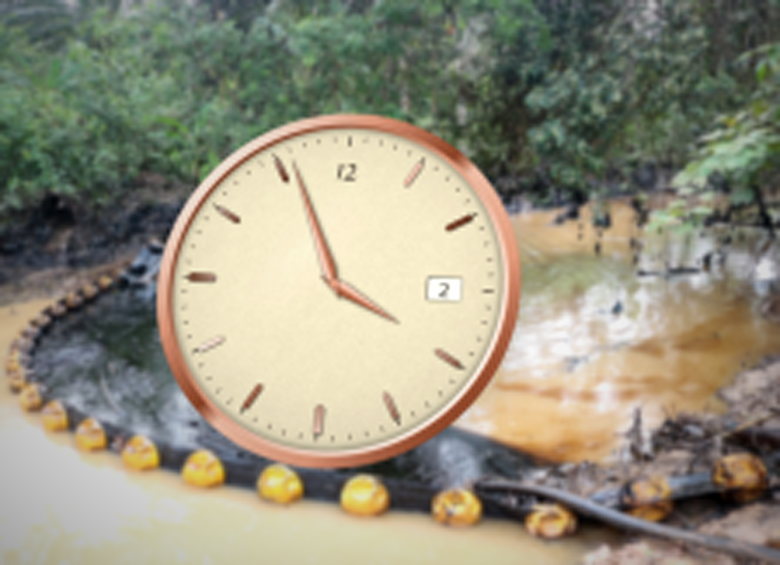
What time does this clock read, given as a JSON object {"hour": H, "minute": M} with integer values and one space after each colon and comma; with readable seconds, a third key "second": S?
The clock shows {"hour": 3, "minute": 56}
